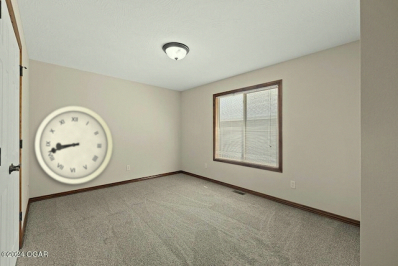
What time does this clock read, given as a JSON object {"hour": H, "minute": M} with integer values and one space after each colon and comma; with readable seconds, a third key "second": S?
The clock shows {"hour": 8, "minute": 42}
